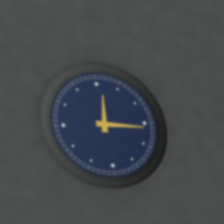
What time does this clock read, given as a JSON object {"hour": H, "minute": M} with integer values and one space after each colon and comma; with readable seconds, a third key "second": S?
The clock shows {"hour": 12, "minute": 16}
